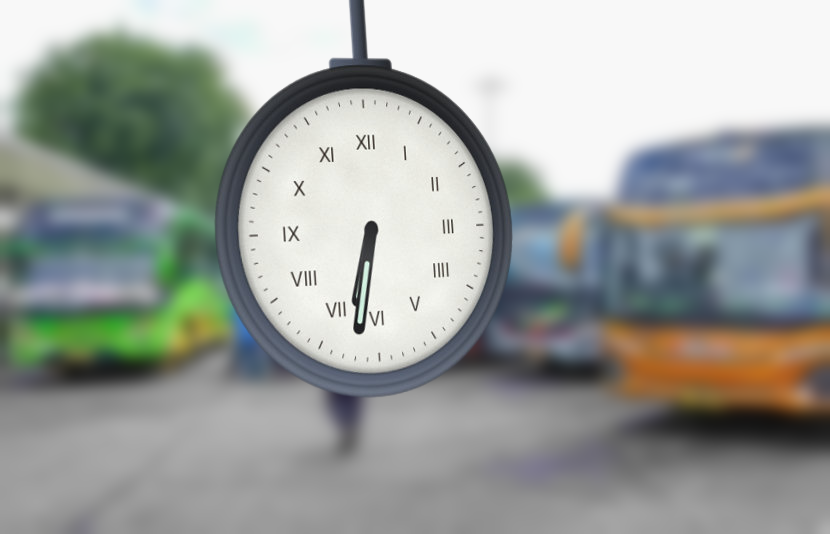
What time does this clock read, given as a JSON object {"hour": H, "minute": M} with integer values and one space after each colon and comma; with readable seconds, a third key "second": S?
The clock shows {"hour": 6, "minute": 32}
